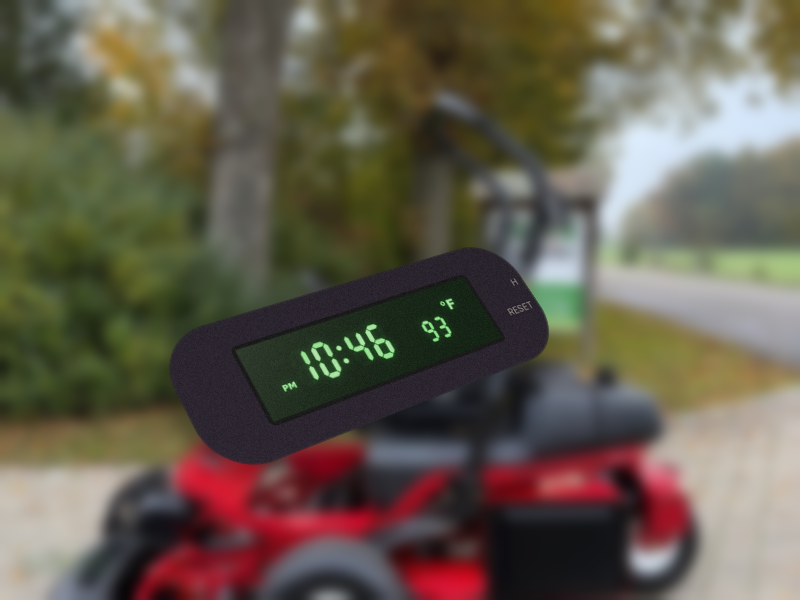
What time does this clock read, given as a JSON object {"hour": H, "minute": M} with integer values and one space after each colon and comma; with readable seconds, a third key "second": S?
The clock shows {"hour": 10, "minute": 46}
